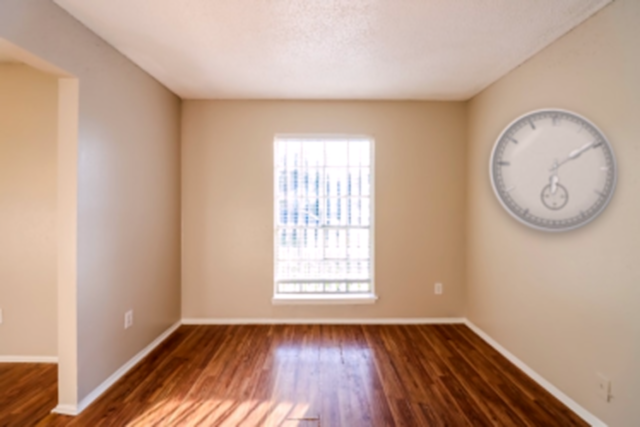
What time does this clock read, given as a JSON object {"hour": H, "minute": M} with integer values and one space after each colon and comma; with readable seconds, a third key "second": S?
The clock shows {"hour": 6, "minute": 9}
